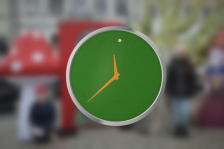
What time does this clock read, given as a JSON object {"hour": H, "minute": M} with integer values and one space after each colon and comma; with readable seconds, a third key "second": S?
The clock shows {"hour": 11, "minute": 37}
